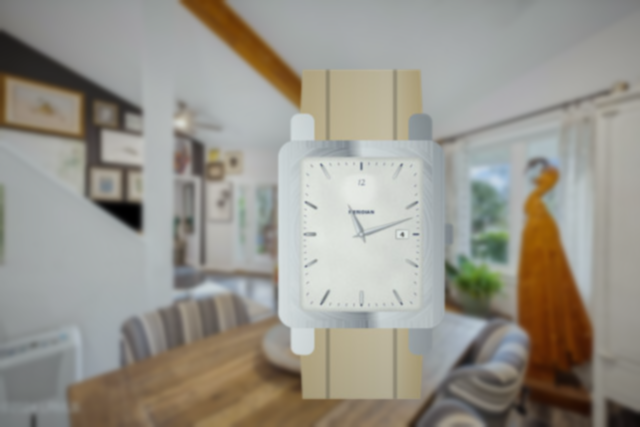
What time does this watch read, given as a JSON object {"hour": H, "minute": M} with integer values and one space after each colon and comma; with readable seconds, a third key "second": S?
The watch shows {"hour": 11, "minute": 12}
